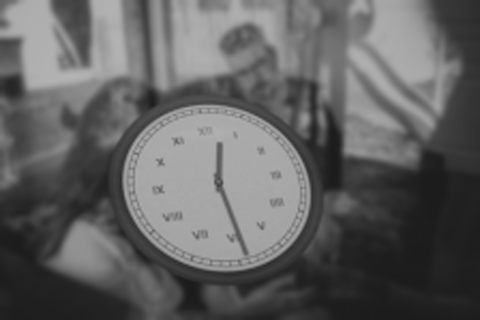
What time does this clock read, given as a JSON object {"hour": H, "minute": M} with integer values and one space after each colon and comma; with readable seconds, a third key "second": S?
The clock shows {"hour": 12, "minute": 29}
